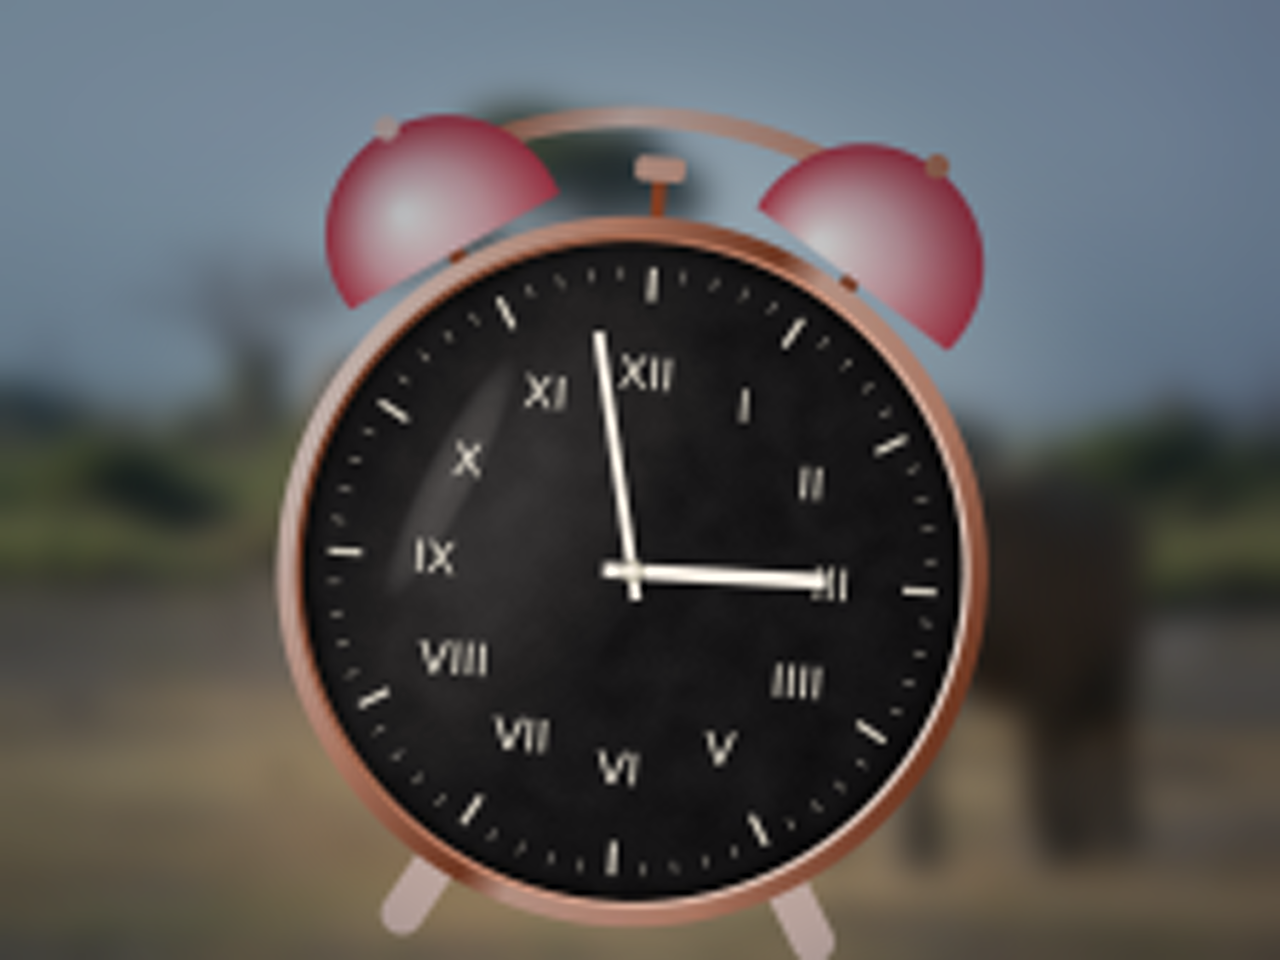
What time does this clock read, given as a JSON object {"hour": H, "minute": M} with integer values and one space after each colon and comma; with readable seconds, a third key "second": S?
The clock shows {"hour": 2, "minute": 58}
